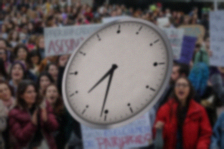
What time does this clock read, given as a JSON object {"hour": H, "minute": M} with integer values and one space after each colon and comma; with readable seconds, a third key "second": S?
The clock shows {"hour": 7, "minute": 31}
